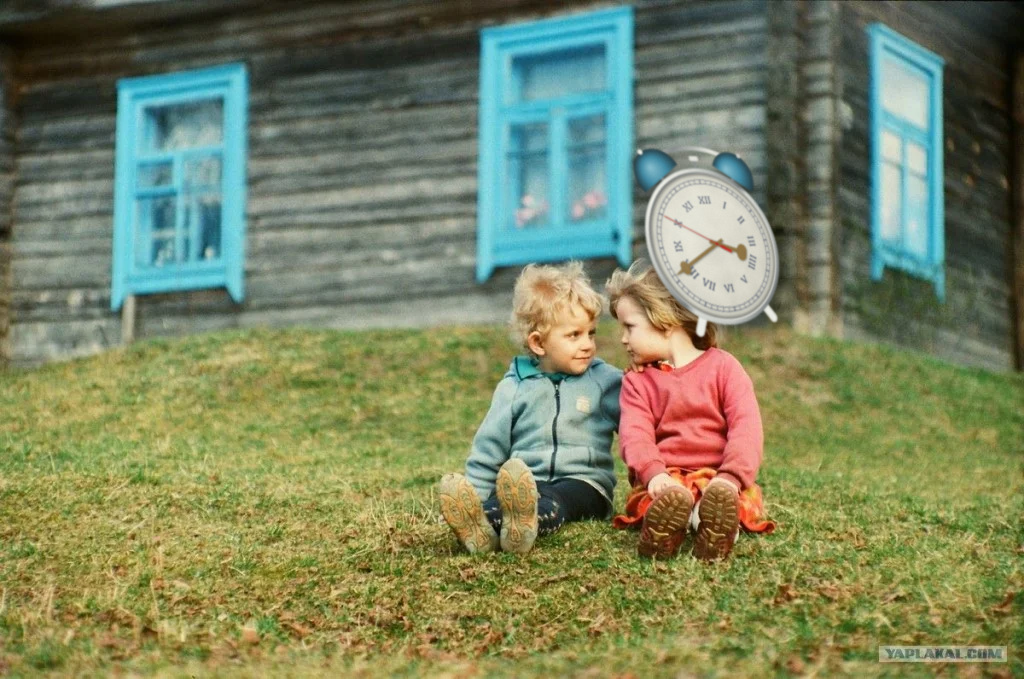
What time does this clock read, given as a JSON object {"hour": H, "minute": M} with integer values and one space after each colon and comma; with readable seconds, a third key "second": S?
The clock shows {"hour": 3, "minute": 40, "second": 50}
